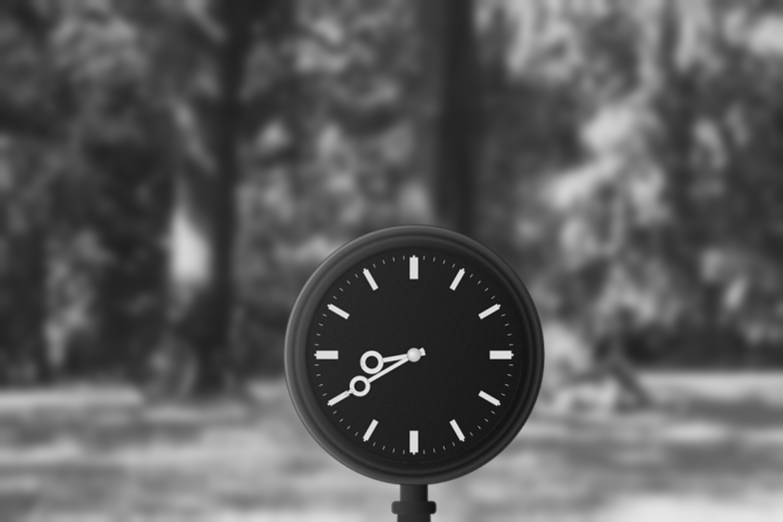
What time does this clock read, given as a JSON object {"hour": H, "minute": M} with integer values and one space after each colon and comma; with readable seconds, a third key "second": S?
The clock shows {"hour": 8, "minute": 40}
